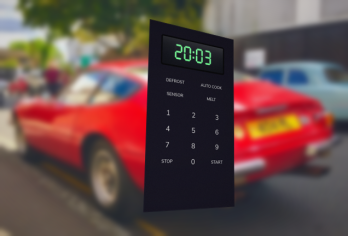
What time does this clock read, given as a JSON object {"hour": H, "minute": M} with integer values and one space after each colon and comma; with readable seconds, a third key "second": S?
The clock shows {"hour": 20, "minute": 3}
